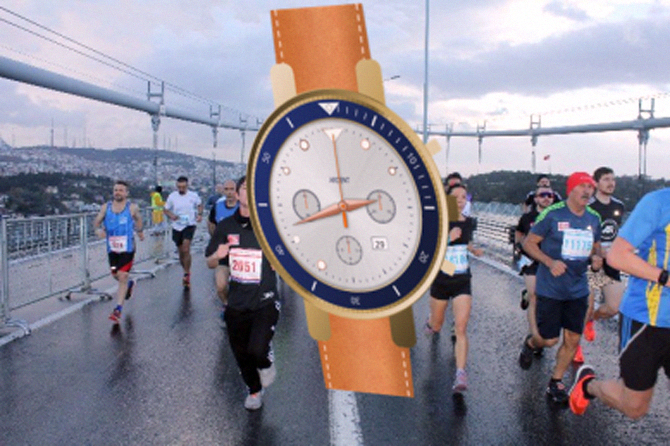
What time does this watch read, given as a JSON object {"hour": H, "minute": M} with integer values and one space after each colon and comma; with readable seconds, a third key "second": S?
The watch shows {"hour": 2, "minute": 42}
